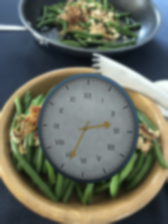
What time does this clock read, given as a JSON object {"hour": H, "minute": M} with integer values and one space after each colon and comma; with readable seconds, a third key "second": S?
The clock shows {"hour": 2, "minute": 34}
